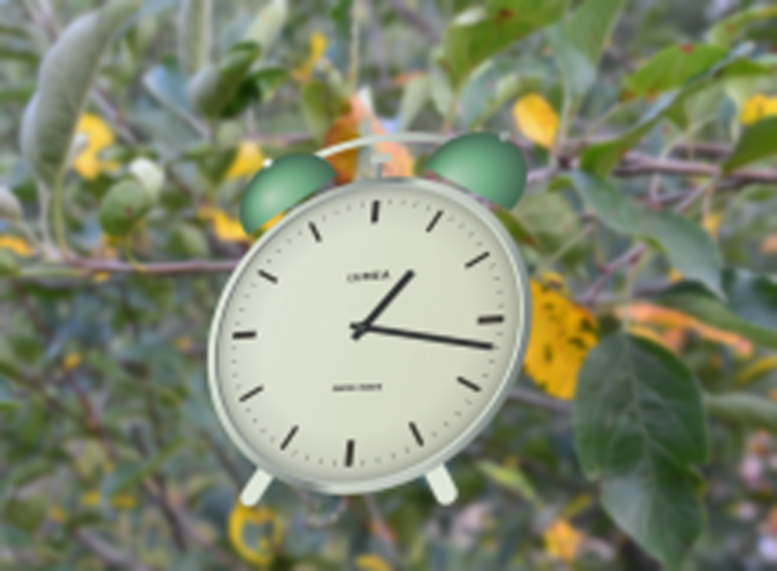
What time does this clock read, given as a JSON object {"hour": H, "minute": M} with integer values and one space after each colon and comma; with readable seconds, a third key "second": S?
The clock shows {"hour": 1, "minute": 17}
